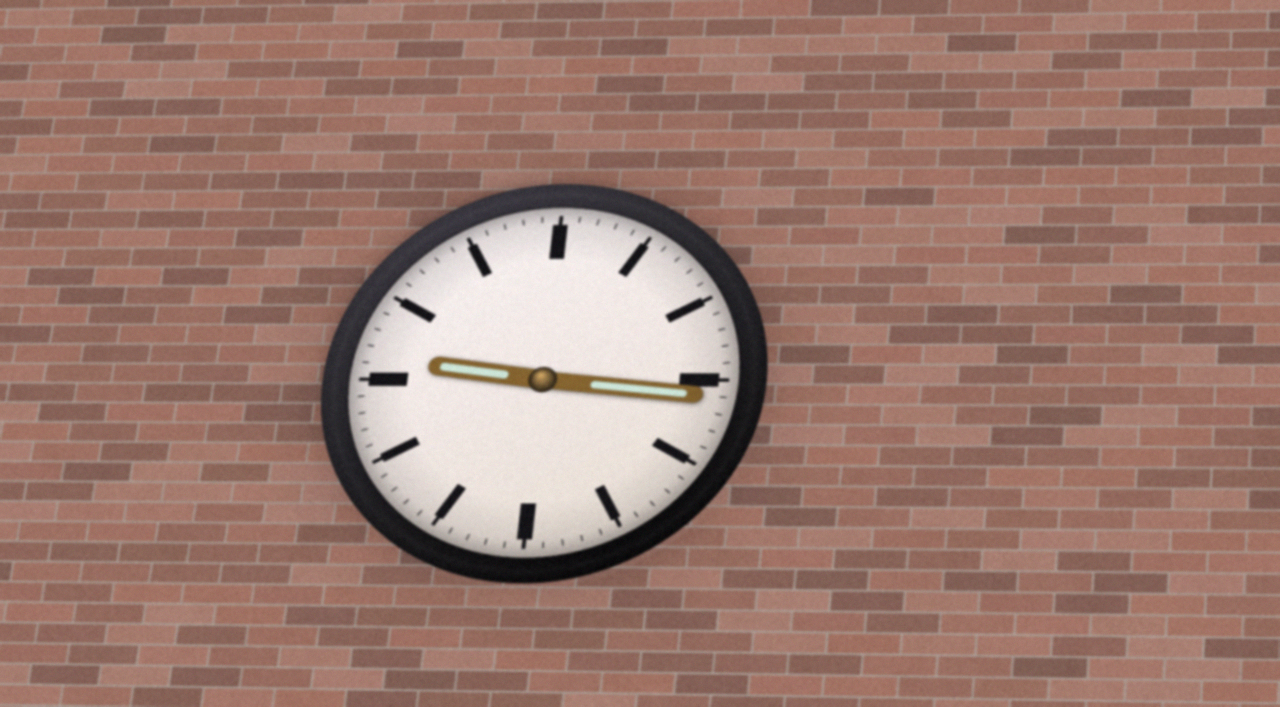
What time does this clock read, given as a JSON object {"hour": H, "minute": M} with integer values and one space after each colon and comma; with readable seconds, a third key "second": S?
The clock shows {"hour": 9, "minute": 16}
